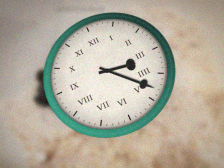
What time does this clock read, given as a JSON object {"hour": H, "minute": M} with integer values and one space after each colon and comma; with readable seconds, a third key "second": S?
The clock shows {"hour": 3, "minute": 23}
